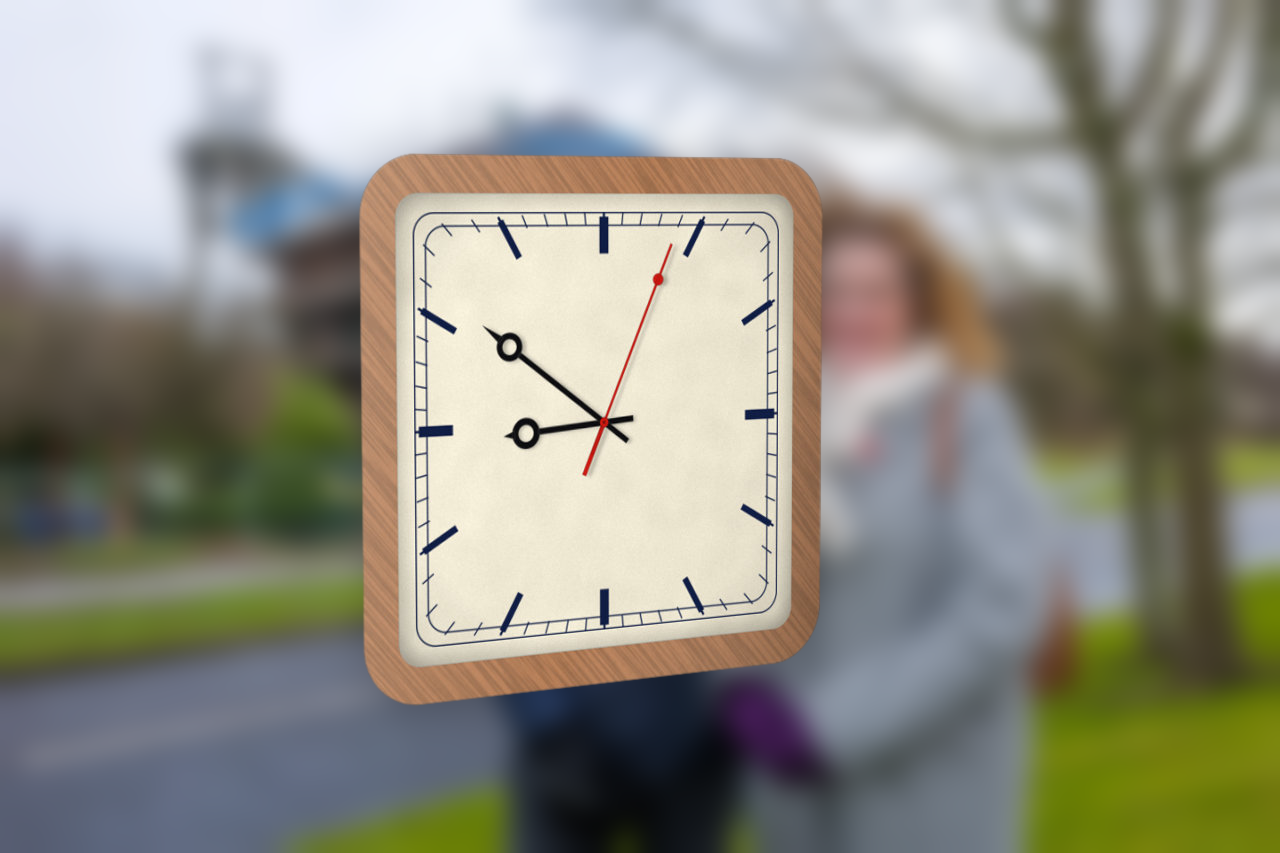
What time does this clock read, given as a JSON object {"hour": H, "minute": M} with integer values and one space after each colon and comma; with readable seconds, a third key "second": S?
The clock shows {"hour": 8, "minute": 51, "second": 4}
